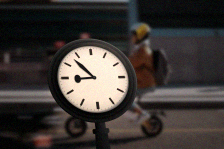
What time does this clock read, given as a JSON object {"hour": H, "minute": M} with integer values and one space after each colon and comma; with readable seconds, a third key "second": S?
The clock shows {"hour": 8, "minute": 53}
